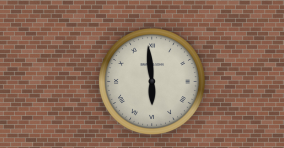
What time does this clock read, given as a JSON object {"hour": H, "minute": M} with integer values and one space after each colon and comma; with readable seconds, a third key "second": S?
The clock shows {"hour": 5, "minute": 59}
